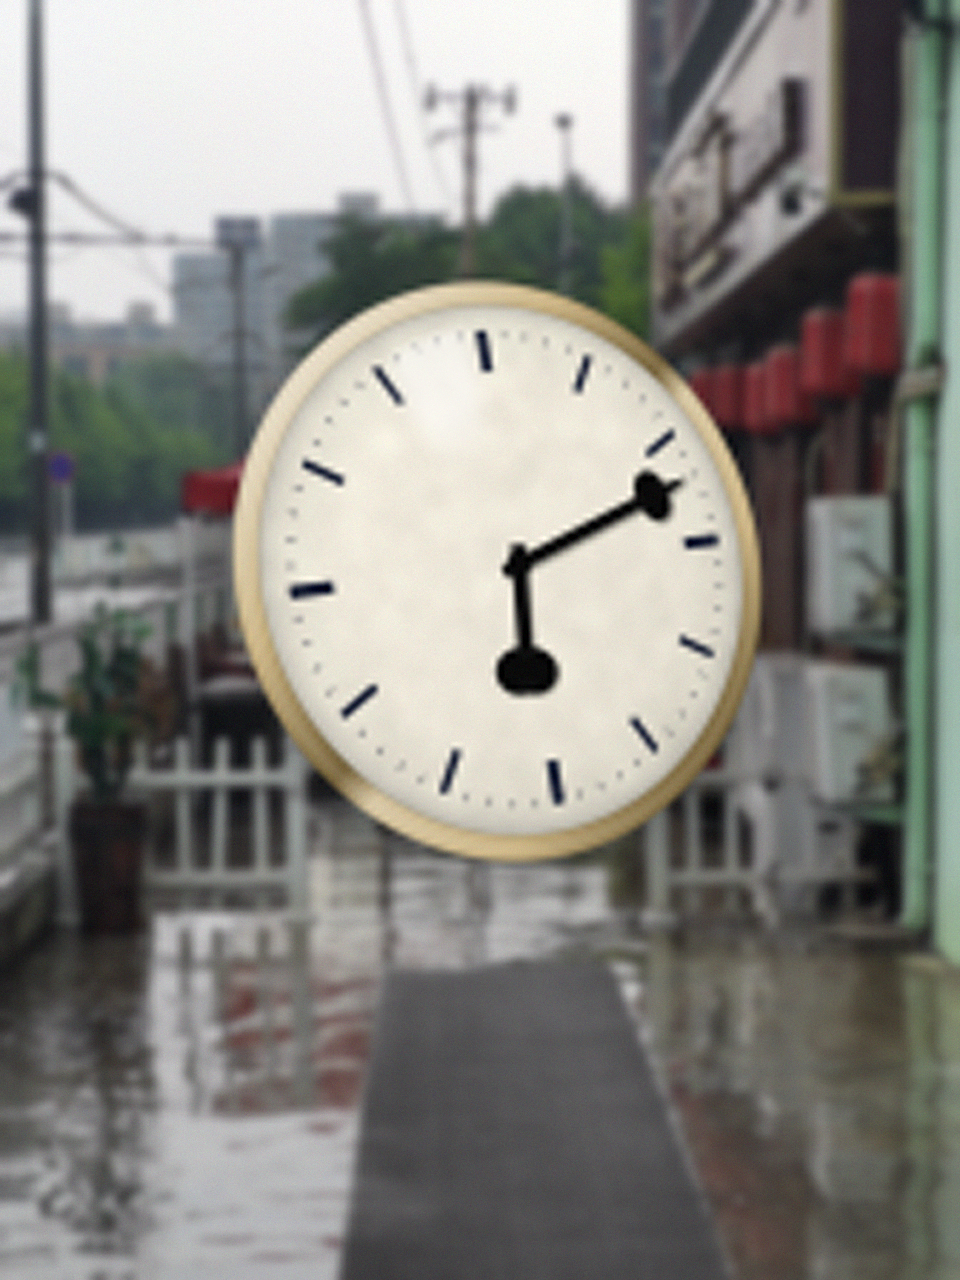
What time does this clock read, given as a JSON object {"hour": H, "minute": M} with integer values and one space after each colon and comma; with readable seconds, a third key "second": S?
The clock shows {"hour": 6, "minute": 12}
